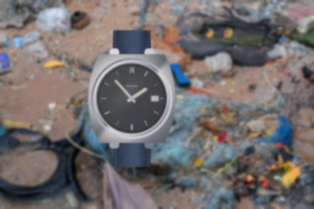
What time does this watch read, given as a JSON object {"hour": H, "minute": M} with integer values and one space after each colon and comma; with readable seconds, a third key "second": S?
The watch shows {"hour": 1, "minute": 53}
